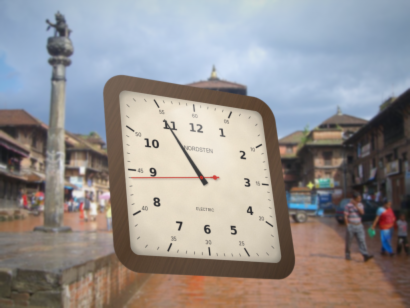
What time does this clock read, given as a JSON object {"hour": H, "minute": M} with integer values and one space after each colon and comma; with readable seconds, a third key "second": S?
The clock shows {"hour": 10, "minute": 54, "second": 44}
